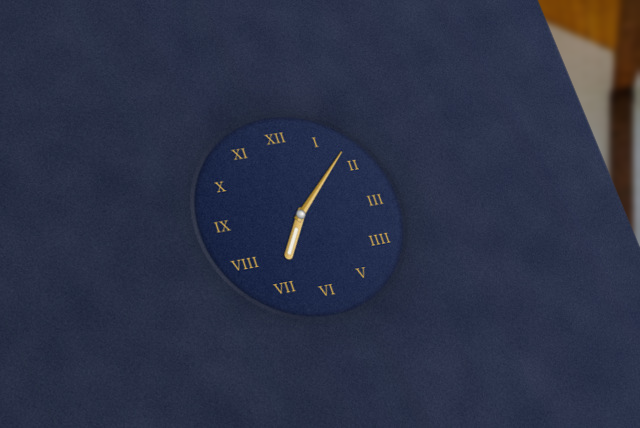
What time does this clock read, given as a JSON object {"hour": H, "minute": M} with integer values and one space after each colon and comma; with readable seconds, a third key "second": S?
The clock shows {"hour": 7, "minute": 8}
